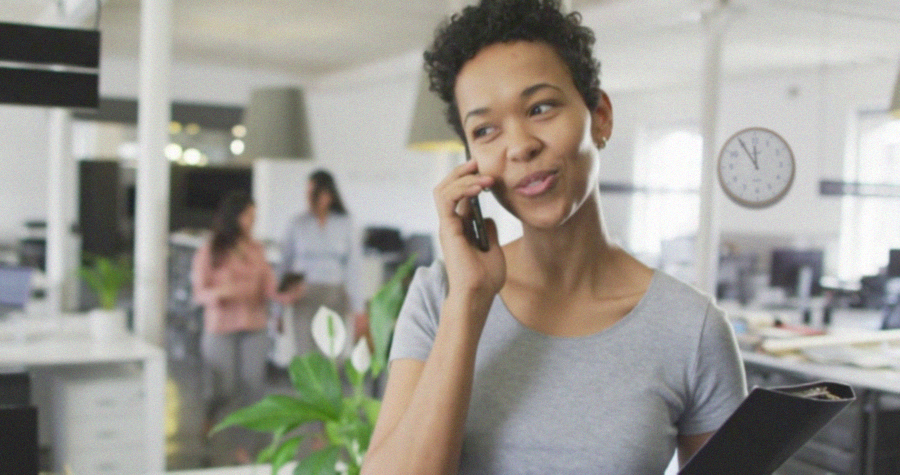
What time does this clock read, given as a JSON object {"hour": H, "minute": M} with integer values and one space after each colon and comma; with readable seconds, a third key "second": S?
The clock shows {"hour": 11, "minute": 55}
